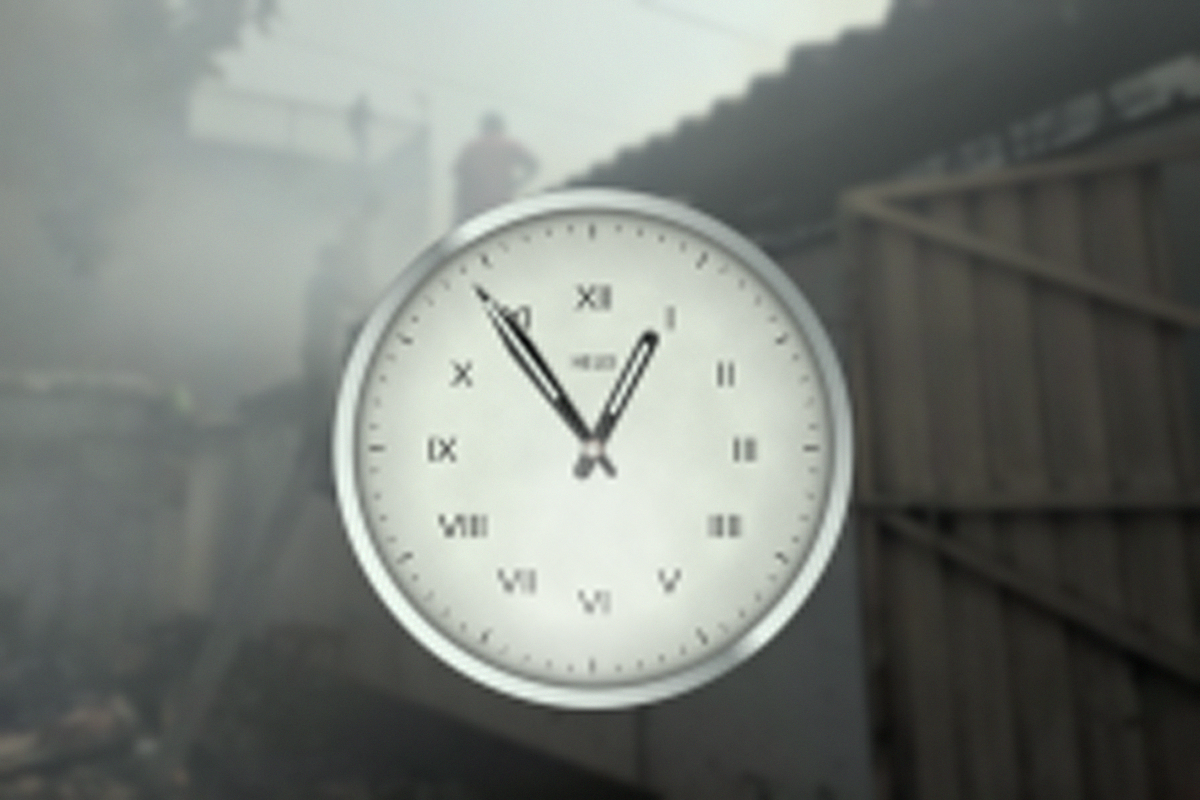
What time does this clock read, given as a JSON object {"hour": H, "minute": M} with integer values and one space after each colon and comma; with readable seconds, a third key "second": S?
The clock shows {"hour": 12, "minute": 54}
